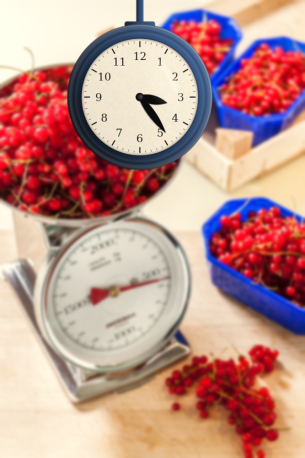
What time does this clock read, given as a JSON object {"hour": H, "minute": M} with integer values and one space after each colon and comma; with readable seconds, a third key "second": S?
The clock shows {"hour": 3, "minute": 24}
